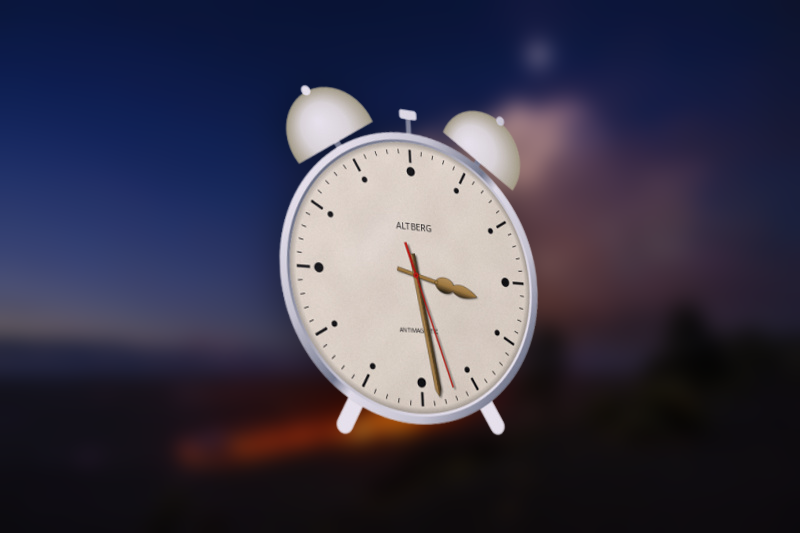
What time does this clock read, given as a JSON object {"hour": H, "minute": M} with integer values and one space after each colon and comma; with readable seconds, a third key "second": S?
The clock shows {"hour": 3, "minute": 28, "second": 27}
